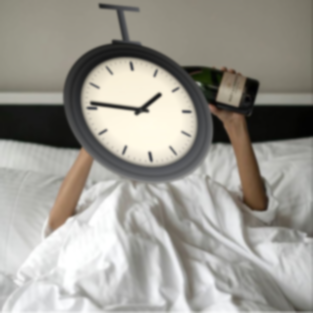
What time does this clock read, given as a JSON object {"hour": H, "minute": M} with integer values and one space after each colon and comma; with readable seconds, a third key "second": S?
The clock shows {"hour": 1, "minute": 46}
